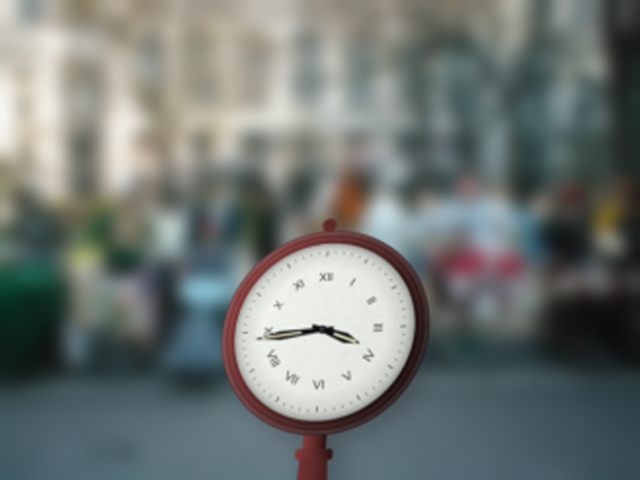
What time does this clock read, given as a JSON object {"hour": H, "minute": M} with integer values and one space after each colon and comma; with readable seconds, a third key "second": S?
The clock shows {"hour": 3, "minute": 44}
